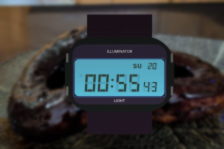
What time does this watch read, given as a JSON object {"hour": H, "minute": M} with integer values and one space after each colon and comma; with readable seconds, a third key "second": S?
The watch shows {"hour": 0, "minute": 55, "second": 43}
